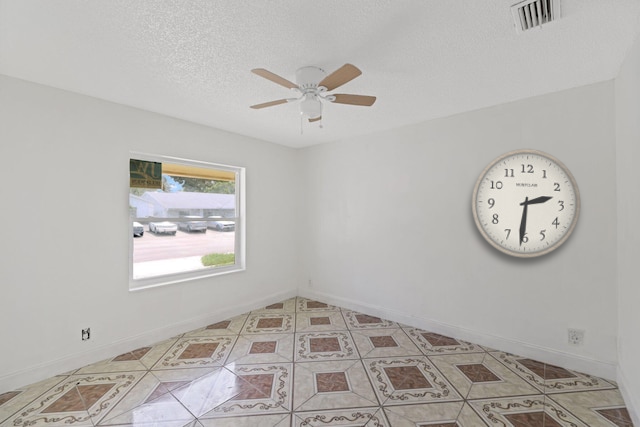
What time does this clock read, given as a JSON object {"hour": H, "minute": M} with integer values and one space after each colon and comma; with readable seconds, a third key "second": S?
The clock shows {"hour": 2, "minute": 31}
